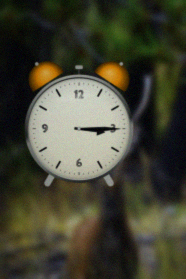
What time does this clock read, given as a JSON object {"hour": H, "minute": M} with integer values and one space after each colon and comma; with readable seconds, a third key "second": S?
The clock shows {"hour": 3, "minute": 15}
